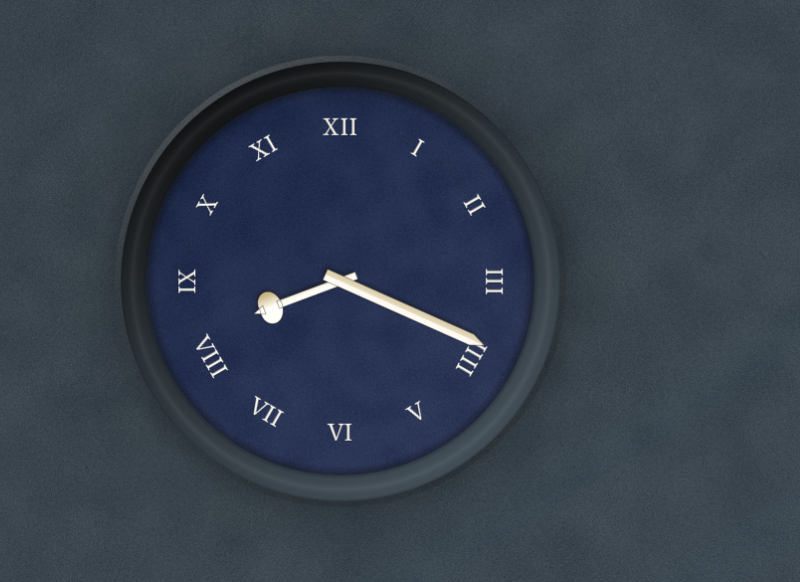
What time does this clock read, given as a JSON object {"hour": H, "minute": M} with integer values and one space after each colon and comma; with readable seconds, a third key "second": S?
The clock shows {"hour": 8, "minute": 19}
